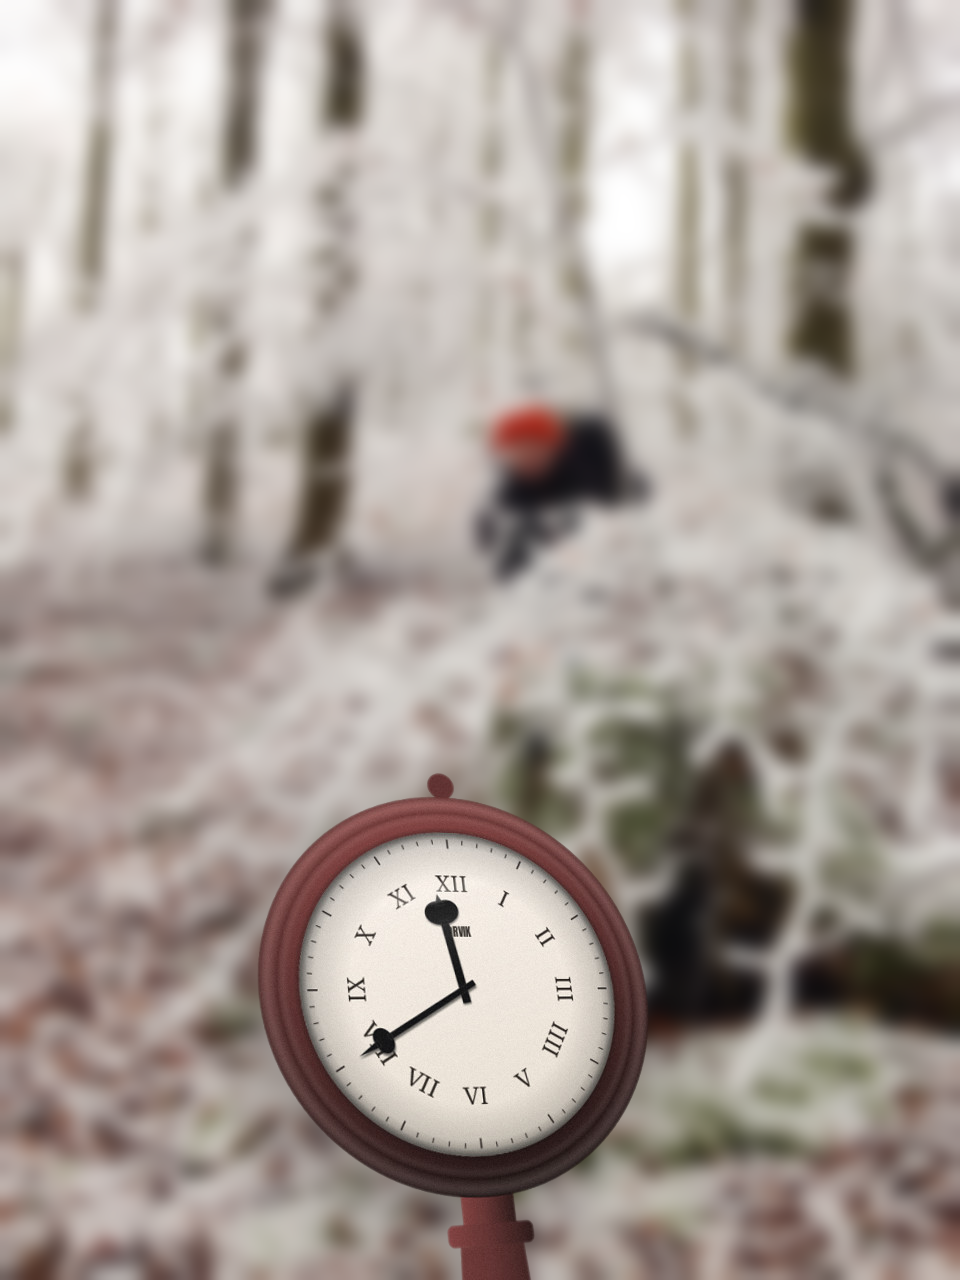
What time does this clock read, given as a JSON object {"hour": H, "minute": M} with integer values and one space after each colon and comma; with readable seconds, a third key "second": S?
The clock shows {"hour": 11, "minute": 40}
